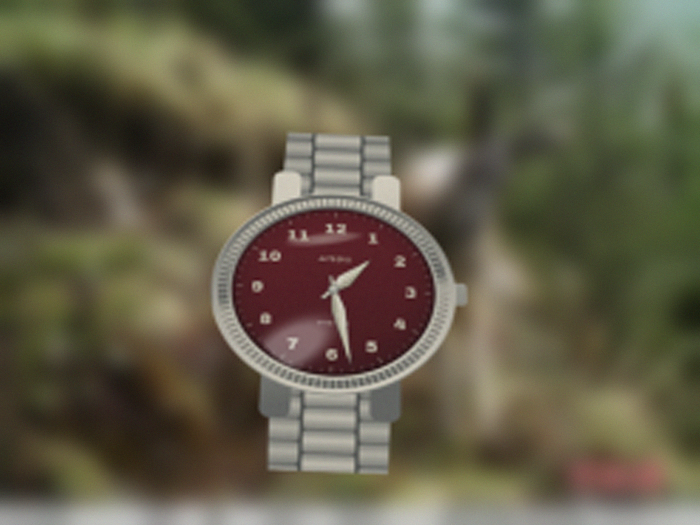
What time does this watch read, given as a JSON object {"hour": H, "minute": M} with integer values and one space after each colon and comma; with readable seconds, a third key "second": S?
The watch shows {"hour": 1, "minute": 28}
